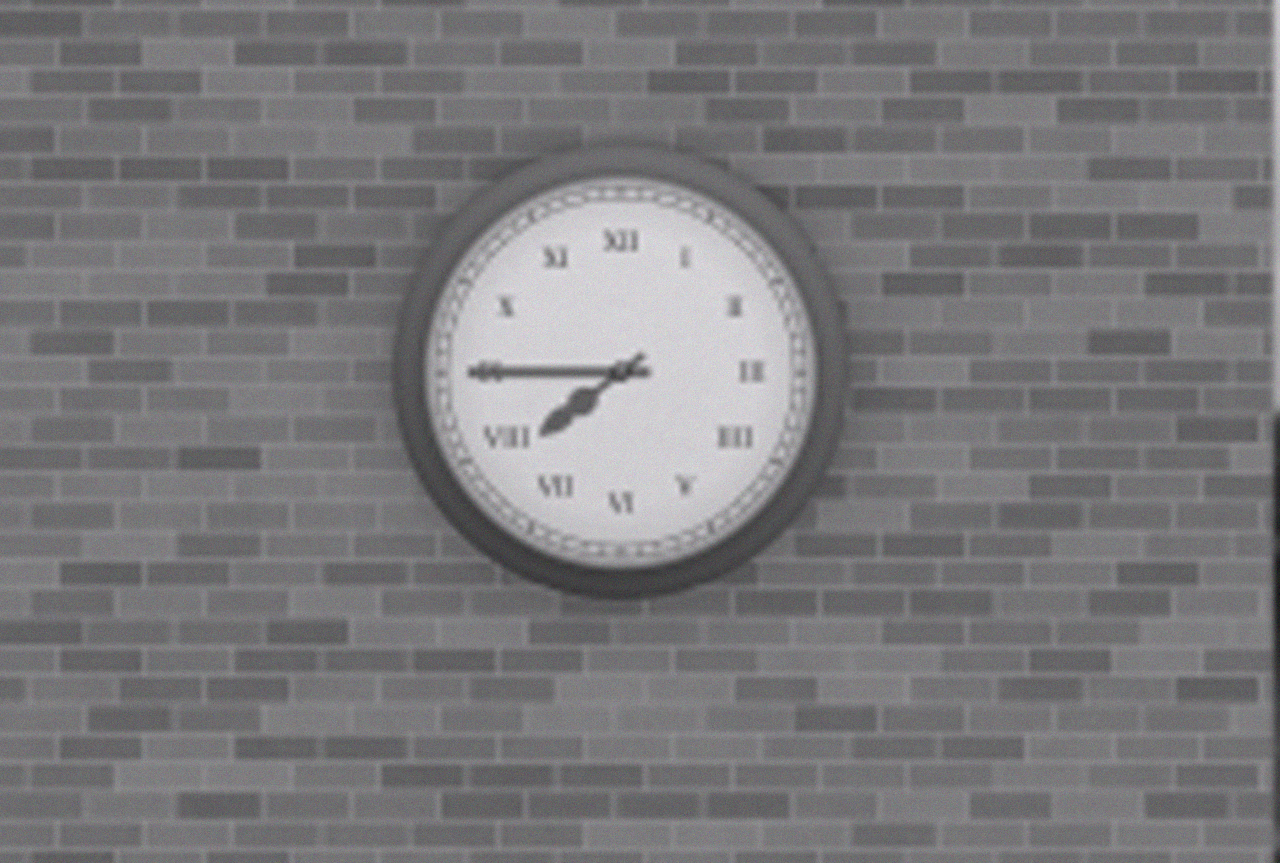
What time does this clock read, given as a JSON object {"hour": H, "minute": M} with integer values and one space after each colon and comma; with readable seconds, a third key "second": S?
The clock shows {"hour": 7, "minute": 45}
